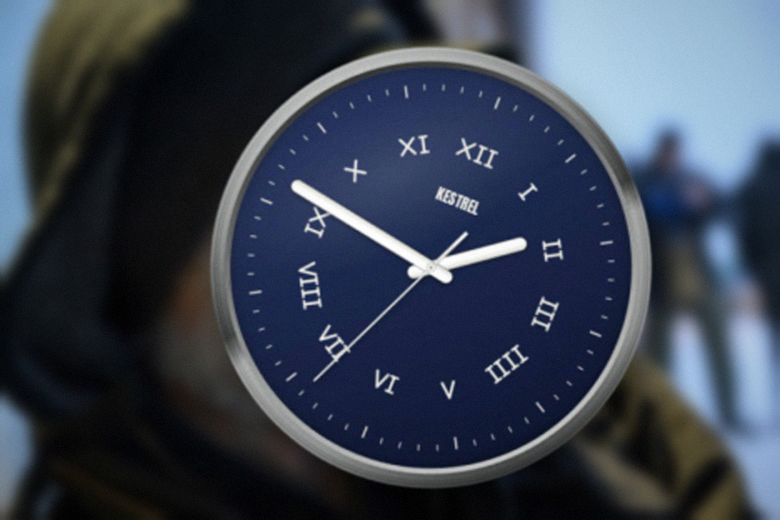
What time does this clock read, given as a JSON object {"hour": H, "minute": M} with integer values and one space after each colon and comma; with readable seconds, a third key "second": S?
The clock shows {"hour": 1, "minute": 46, "second": 34}
